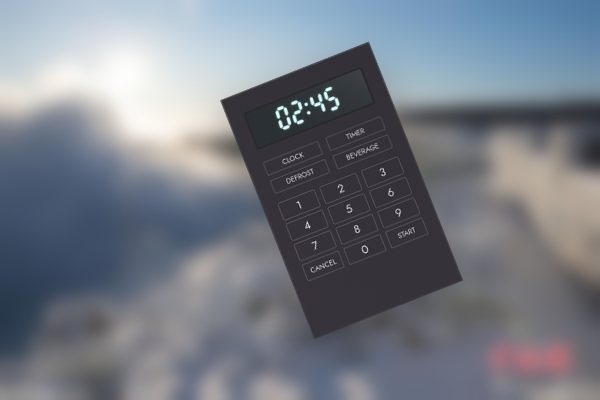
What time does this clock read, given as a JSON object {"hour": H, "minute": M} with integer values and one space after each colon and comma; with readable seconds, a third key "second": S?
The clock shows {"hour": 2, "minute": 45}
